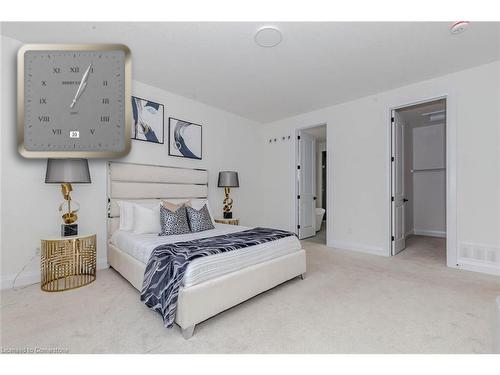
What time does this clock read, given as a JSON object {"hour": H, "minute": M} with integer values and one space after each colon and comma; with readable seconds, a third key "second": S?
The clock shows {"hour": 1, "minute": 4}
